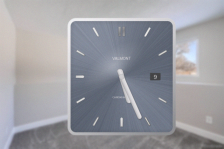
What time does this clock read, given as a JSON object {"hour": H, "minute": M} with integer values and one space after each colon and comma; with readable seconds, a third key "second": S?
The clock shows {"hour": 5, "minute": 26}
